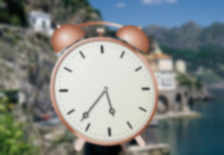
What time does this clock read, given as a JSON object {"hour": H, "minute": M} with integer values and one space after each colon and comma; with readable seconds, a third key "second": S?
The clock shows {"hour": 5, "minute": 37}
